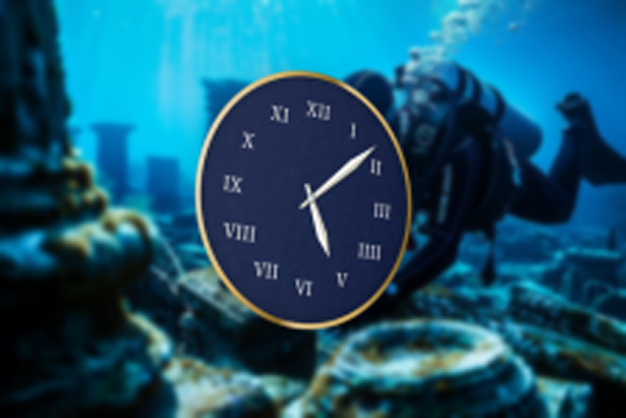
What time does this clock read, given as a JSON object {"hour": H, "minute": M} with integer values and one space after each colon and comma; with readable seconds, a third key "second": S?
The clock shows {"hour": 5, "minute": 8}
